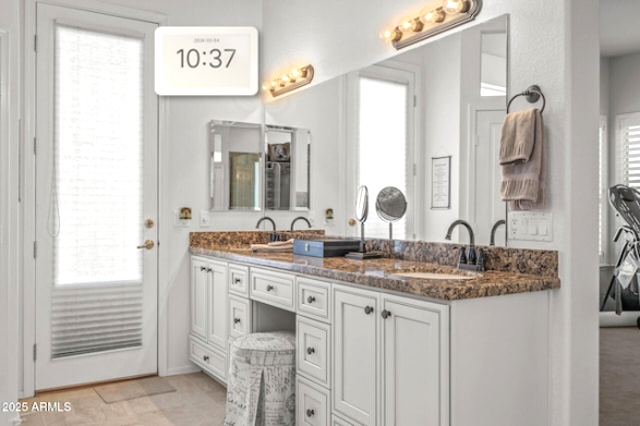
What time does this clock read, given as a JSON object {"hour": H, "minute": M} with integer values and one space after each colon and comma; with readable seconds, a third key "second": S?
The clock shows {"hour": 10, "minute": 37}
